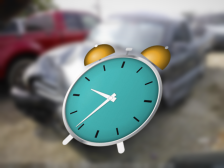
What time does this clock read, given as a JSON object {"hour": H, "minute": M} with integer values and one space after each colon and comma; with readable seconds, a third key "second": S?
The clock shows {"hour": 9, "minute": 36}
